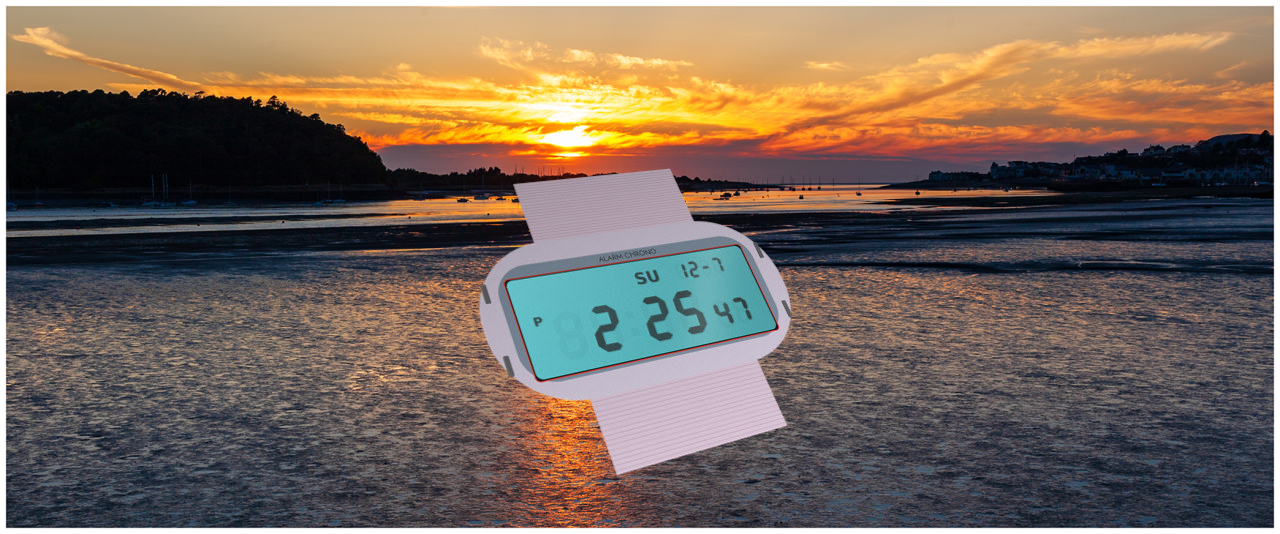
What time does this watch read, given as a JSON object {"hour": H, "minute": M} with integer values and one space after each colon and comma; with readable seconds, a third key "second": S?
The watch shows {"hour": 2, "minute": 25, "second": 47}
